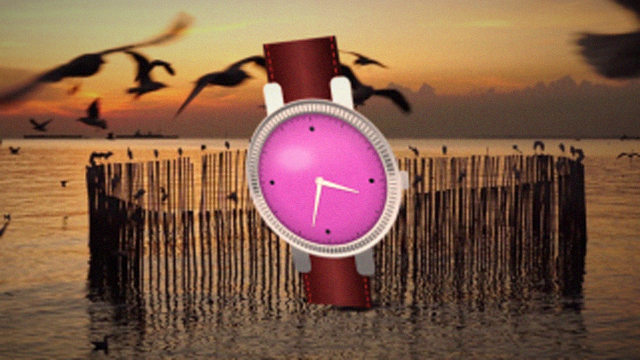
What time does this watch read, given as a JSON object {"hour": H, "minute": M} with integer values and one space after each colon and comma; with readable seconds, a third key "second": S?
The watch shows {"hour": 3, "minute": 33}
